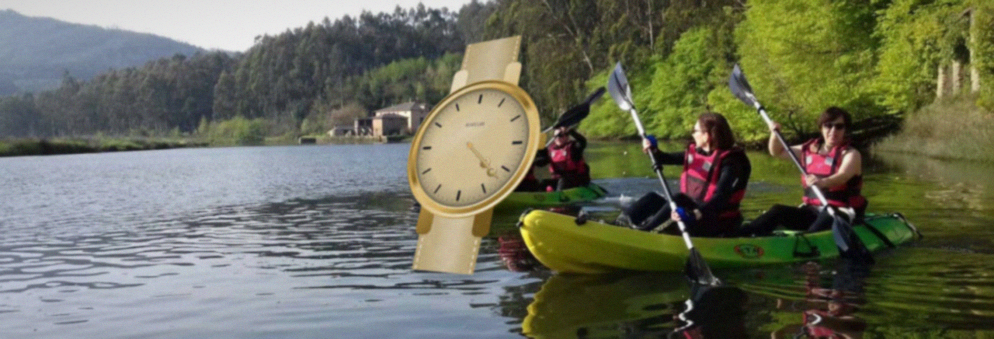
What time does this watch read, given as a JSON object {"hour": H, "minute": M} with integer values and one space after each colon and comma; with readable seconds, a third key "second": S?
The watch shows {"hour": 4, "minute": 22}
